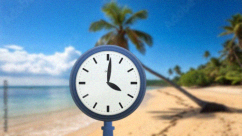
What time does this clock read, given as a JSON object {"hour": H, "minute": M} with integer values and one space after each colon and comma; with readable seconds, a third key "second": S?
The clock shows {"hour": 4, "minute": 1}
